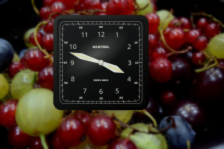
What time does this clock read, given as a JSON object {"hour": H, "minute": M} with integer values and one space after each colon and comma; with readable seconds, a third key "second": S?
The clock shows {"hour": 3, "minute": 48}
